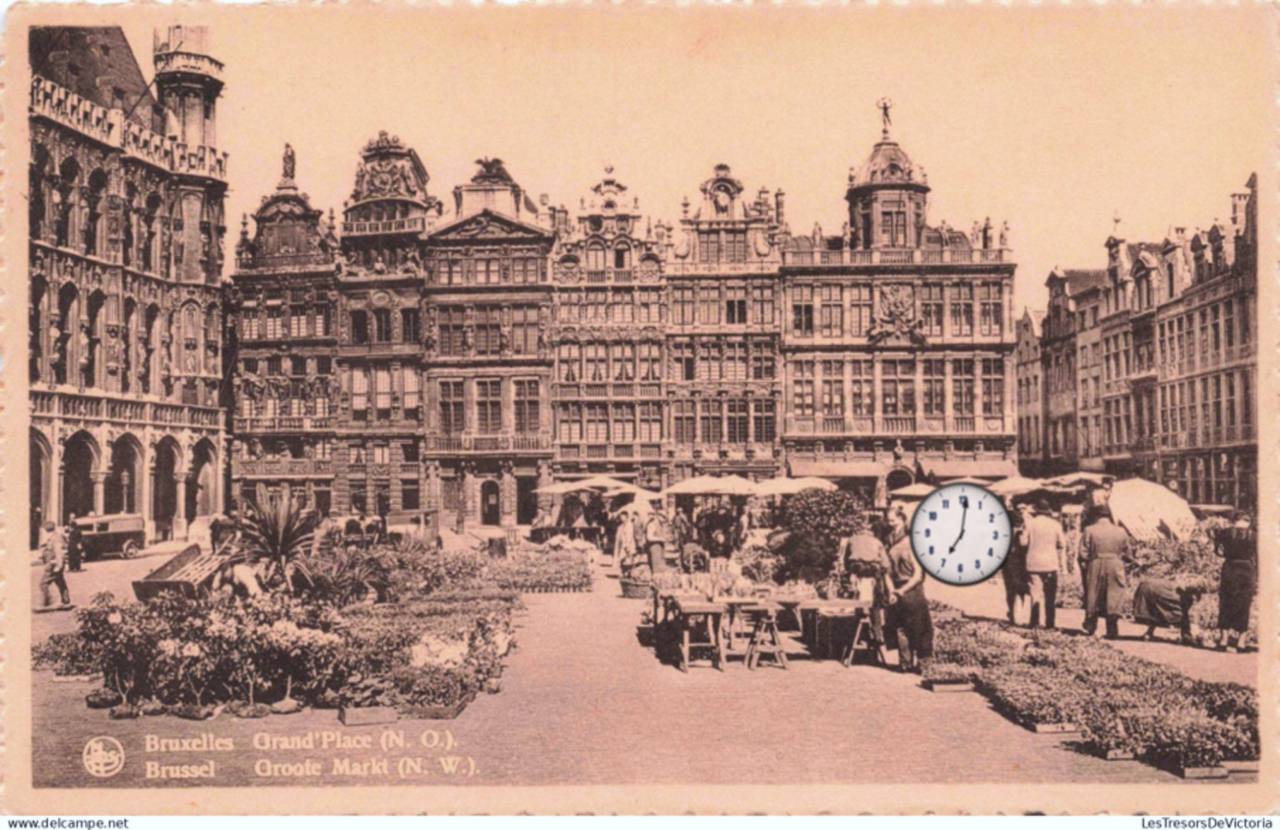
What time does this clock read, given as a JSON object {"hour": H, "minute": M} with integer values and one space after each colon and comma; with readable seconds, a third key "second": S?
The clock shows {"hour": 7, "minute": 1}
